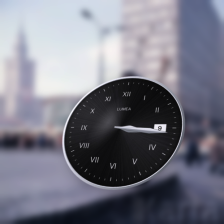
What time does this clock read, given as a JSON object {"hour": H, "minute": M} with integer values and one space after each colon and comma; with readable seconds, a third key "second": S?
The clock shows {"hour": 3, "minute": 16}
